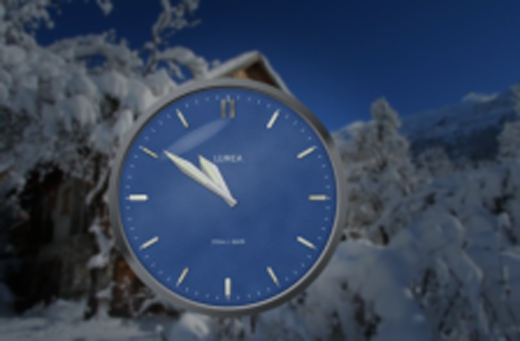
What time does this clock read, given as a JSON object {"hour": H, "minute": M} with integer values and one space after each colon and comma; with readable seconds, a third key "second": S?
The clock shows {"hour": 10, "minute": 51}
